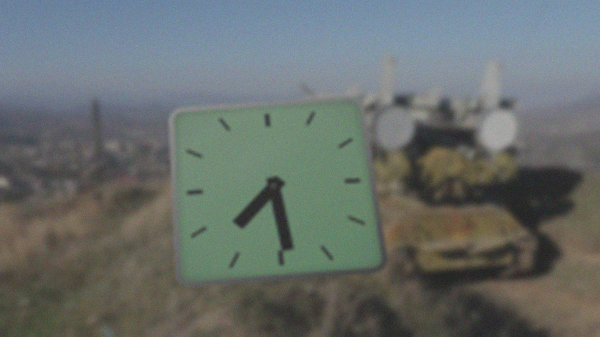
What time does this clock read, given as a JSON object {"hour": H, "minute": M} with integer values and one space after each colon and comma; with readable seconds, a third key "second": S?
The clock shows {"hour": 7, "minute": 29}
